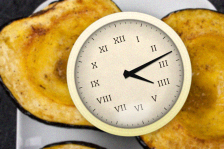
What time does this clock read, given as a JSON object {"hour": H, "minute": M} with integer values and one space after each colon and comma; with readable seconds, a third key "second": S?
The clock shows {"hour": 4, "minute": 13}
